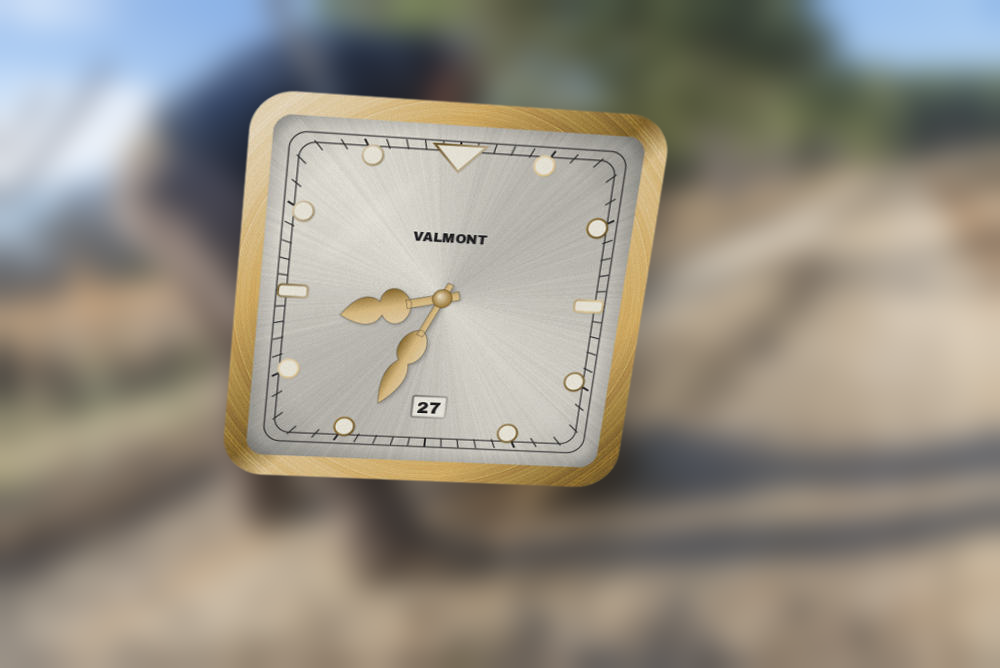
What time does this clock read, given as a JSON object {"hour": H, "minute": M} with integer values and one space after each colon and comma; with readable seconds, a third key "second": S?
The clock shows {"hour": 8, "minute": 34}
